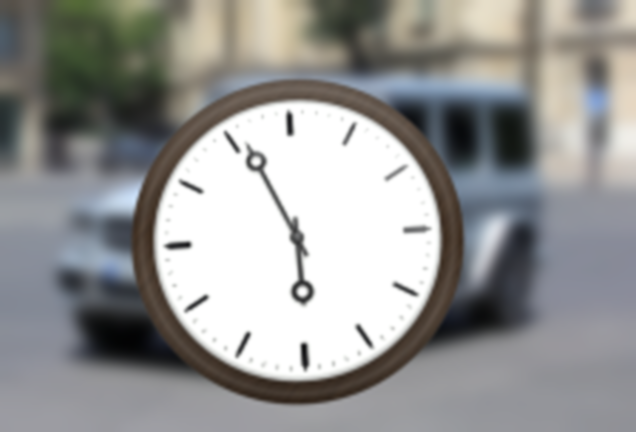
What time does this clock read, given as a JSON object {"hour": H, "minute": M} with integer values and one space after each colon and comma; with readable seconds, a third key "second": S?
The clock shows {"hour": 5, "minute": 56}
